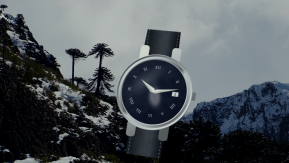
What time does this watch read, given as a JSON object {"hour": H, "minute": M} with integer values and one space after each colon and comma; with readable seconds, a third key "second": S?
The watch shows {"hour": 10, "minute": 13}
